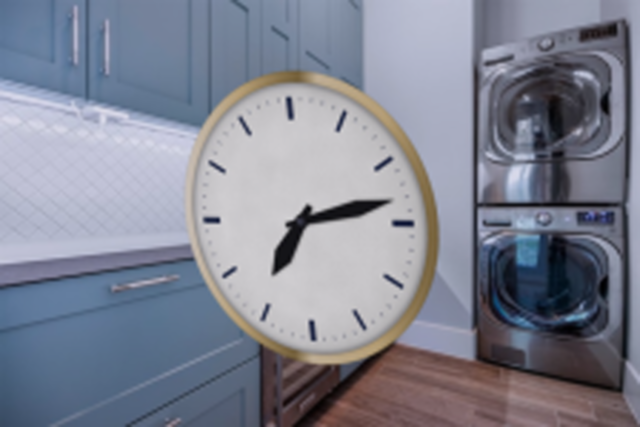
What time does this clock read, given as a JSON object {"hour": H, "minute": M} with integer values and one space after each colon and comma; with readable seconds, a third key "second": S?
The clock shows {"hour": 7, "minute": 13}
